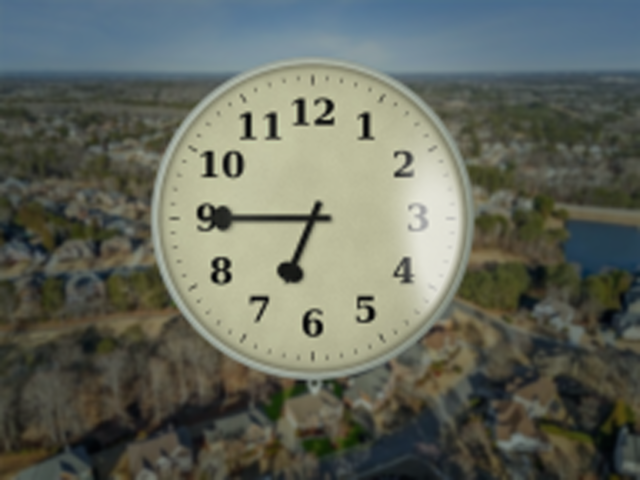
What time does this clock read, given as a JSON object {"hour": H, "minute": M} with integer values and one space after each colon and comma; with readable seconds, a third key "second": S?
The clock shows {"hour": 6, "minute": 45}
